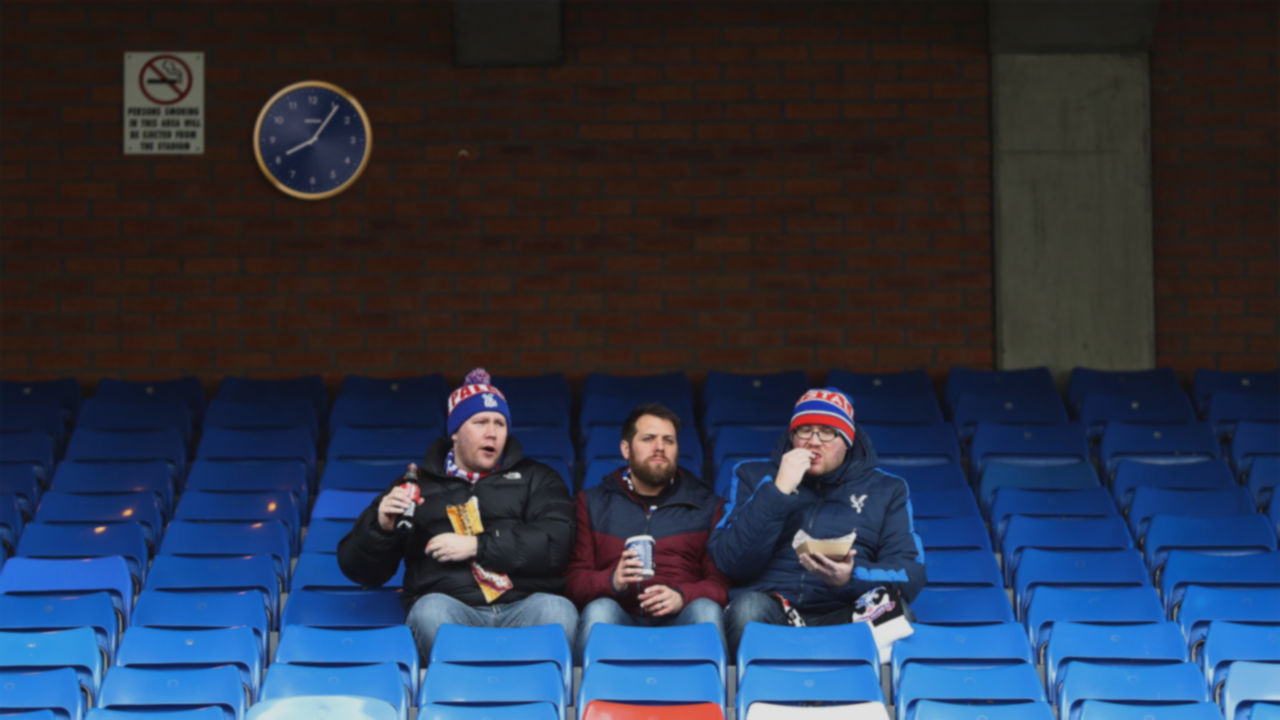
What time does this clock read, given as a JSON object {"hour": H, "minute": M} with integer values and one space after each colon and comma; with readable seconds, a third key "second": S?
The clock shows {"hour": 8, "minute": 6}
